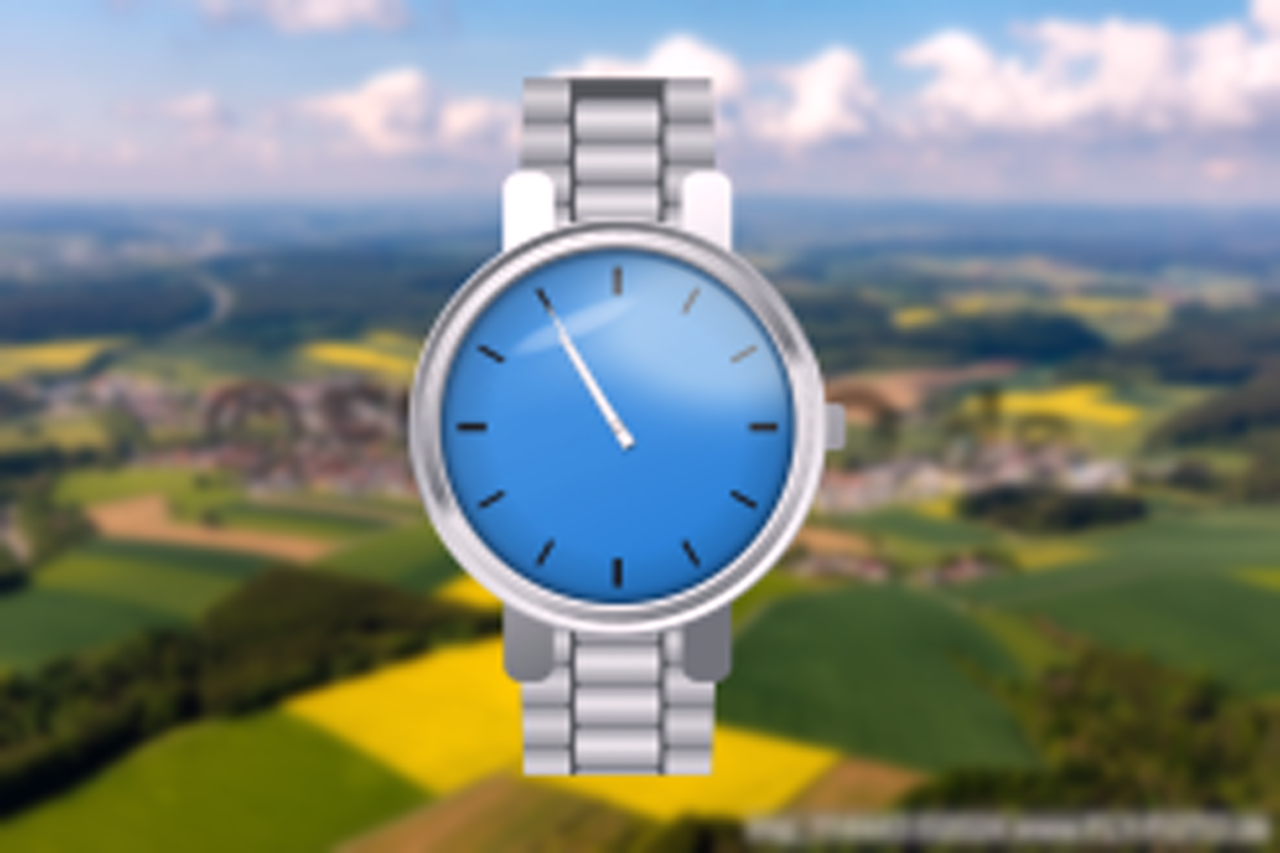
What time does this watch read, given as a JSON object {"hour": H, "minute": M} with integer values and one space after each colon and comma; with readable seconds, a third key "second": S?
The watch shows {"hour": 10, "minute": 55}
